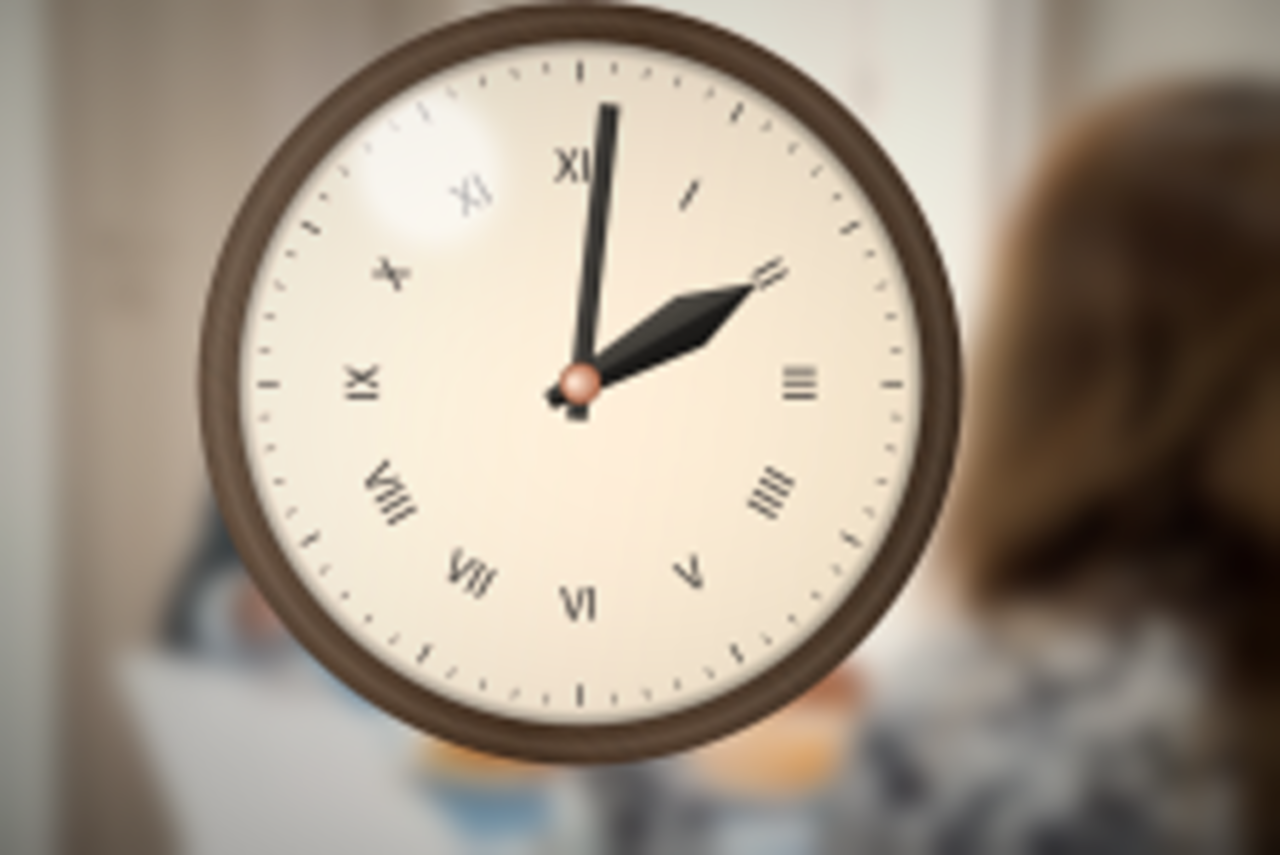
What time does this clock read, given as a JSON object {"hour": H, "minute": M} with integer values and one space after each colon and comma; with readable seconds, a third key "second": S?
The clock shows {"hour": 2, "minute": 1}
